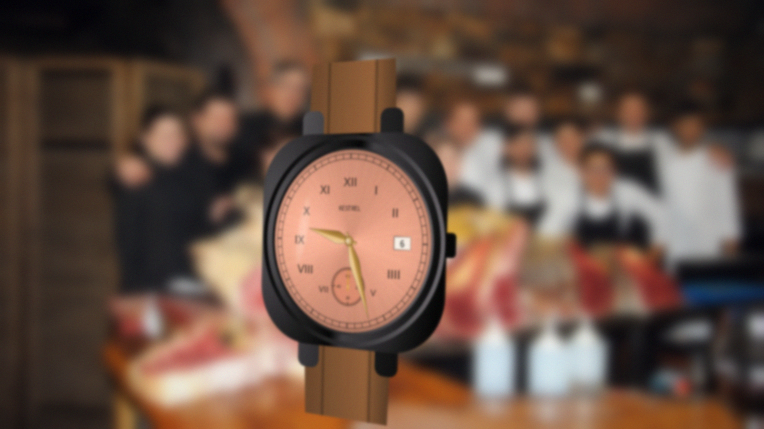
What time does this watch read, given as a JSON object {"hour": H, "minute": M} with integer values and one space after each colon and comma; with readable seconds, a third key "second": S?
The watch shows {"hour": 9, "minute": 27}
